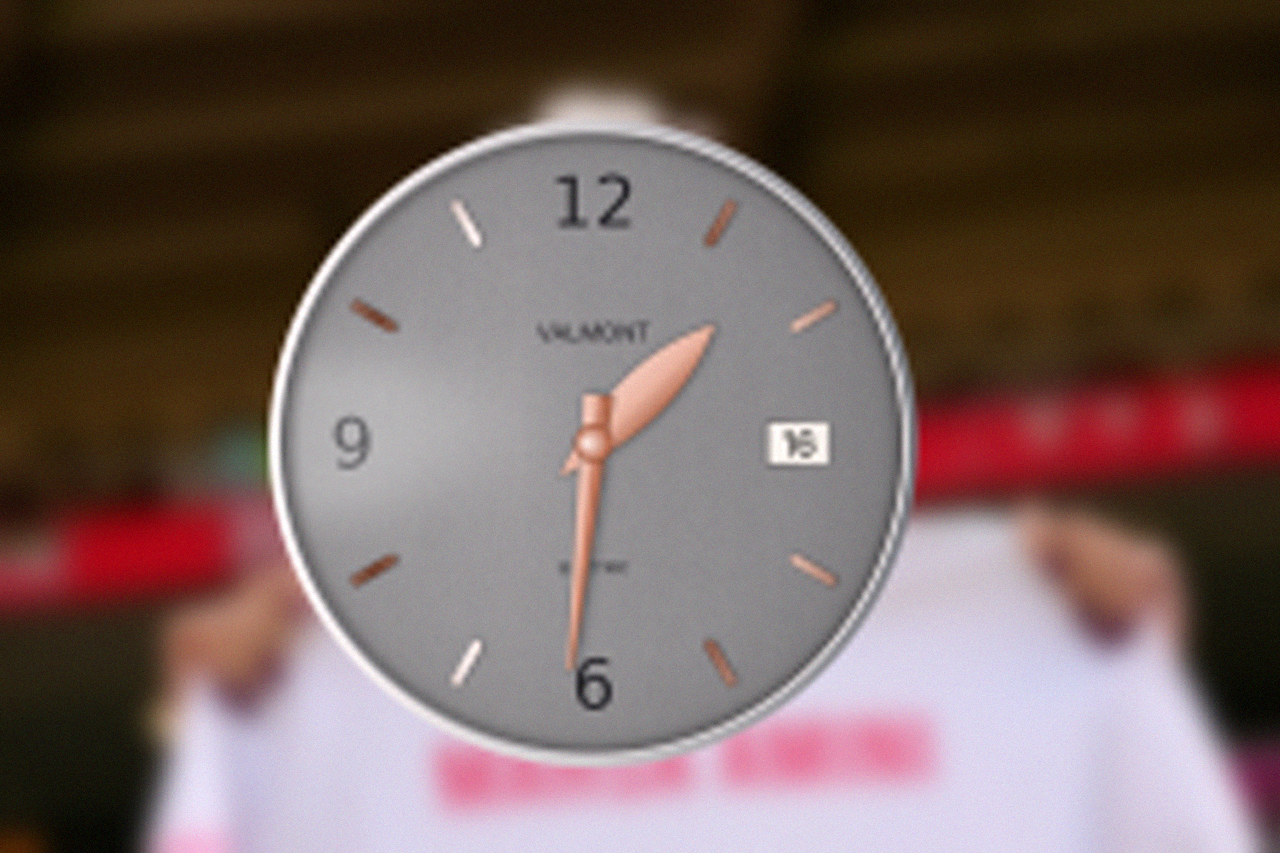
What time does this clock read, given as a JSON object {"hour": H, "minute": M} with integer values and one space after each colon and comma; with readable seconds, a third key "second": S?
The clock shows {"hour": 1, "minute": 31}
